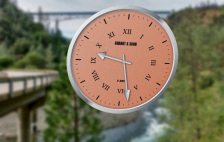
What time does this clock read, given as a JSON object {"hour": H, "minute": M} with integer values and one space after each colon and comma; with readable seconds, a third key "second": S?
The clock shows {"hour": 9, "minute": 28}
